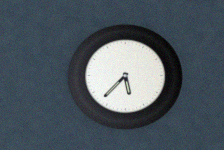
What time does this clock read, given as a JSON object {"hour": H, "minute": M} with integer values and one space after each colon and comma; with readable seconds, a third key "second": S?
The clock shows {"hour": 5, "minute": 37}
